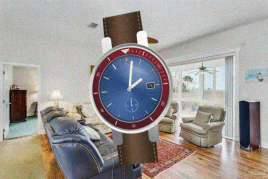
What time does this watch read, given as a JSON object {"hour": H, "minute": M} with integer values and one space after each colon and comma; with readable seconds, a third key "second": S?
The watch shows {"hour": 2, "minute": 2}
